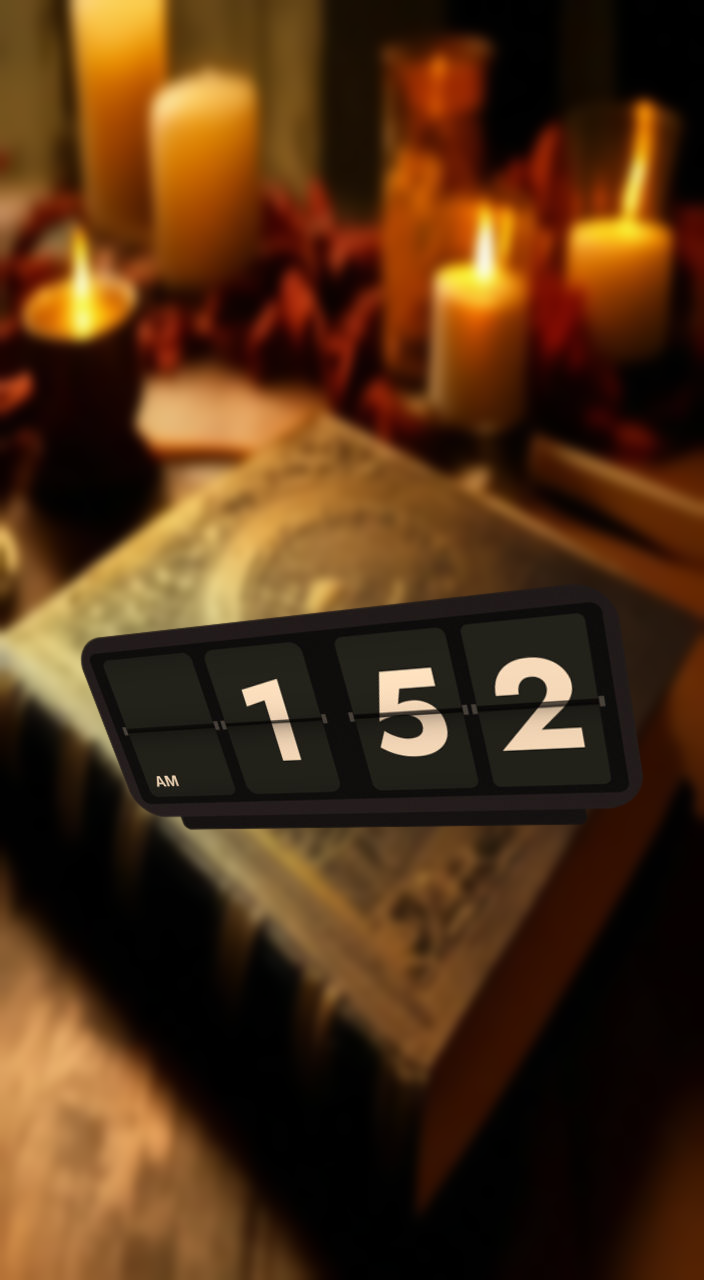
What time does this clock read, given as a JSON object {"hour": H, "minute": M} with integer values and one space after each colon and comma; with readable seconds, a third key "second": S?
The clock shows {"hour": 1, "minute": 52}
